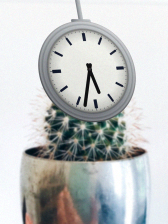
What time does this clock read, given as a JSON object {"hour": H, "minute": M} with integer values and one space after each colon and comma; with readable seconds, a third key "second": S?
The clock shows {"hour": 5, "minute": 33}
